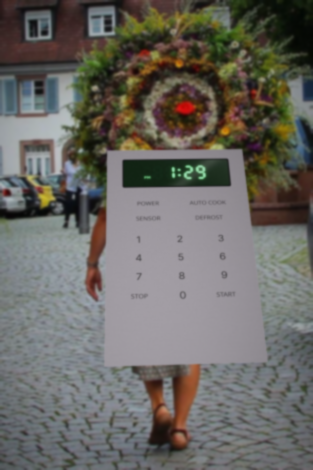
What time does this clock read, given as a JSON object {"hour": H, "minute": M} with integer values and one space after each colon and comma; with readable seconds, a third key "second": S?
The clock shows {"hour": 1, "minute": 29}
